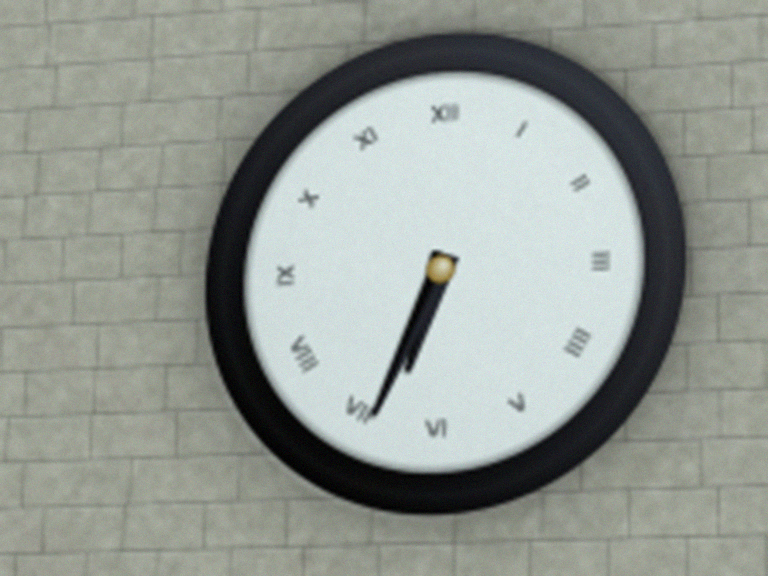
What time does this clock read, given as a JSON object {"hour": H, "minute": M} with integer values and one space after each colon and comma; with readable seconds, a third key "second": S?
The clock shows {"hour": 6, "minute": 34}
